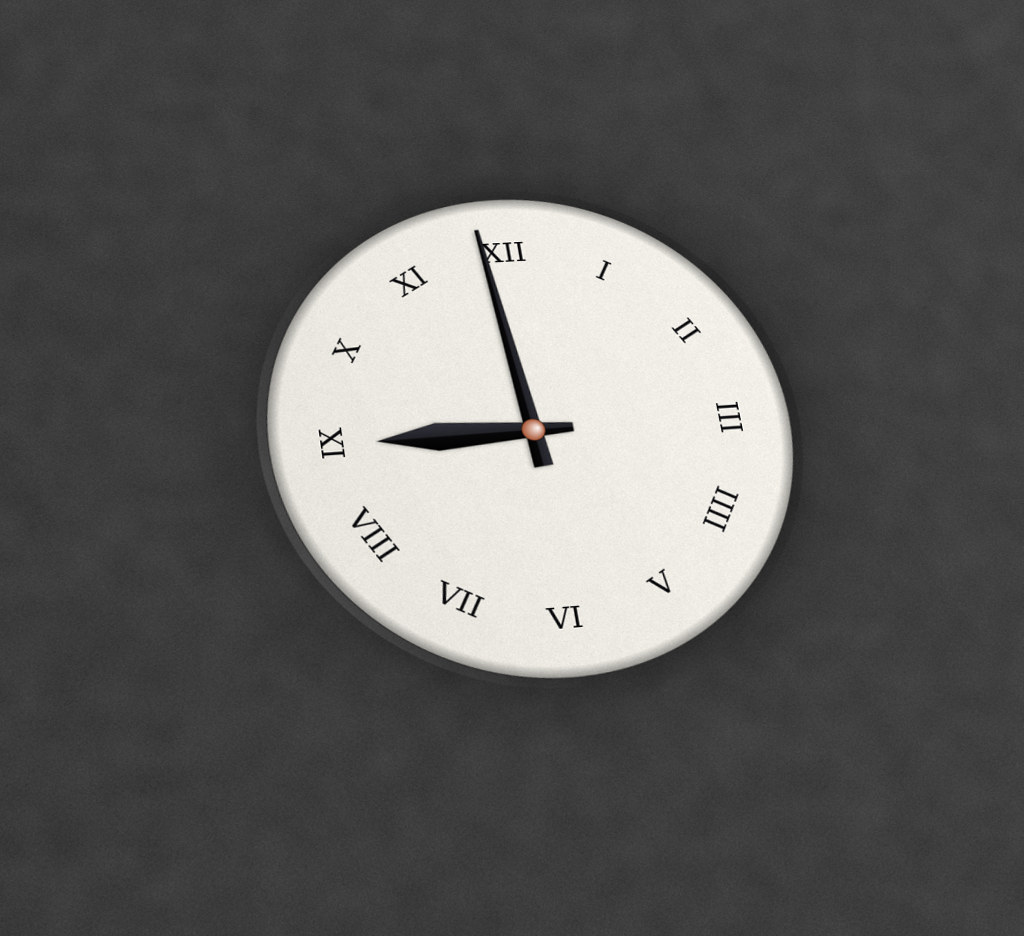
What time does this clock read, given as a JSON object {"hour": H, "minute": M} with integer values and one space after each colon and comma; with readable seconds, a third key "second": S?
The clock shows {"hour": 8, "minute": 59}
